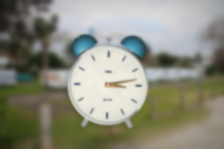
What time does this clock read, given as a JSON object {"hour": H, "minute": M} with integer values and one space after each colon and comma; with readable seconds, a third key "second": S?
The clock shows {"hour": 3, "minute": 13}
